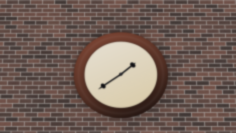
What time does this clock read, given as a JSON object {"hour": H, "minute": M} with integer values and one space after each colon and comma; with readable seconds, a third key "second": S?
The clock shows {"hour": 1, "minute": 39}
